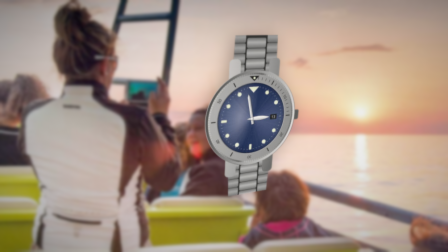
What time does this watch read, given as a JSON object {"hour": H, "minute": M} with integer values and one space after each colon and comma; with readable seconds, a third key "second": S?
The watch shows {"hour": 2, "minute": 58}
